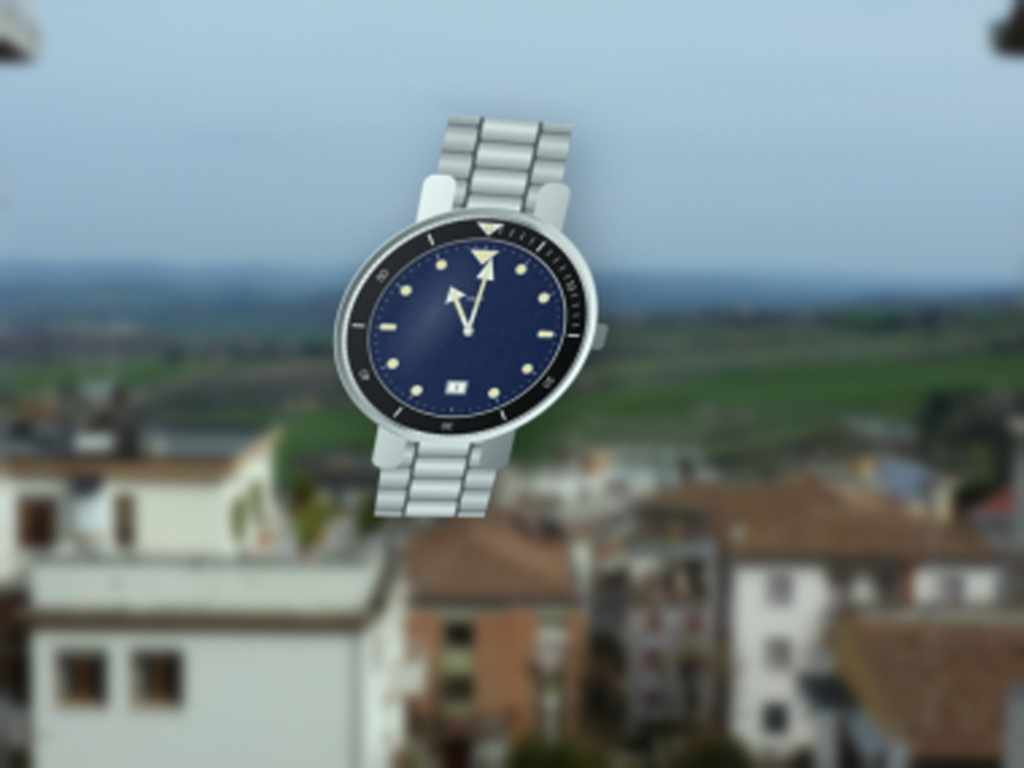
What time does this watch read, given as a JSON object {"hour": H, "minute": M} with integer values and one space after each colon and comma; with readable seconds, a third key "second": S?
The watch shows {"hour": 11, "minute": 1}
